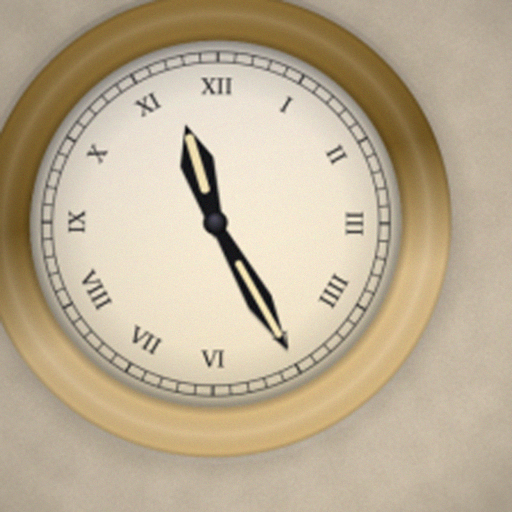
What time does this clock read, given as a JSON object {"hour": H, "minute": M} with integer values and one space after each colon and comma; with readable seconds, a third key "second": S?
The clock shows {"hour": 11, "minute": 25}
